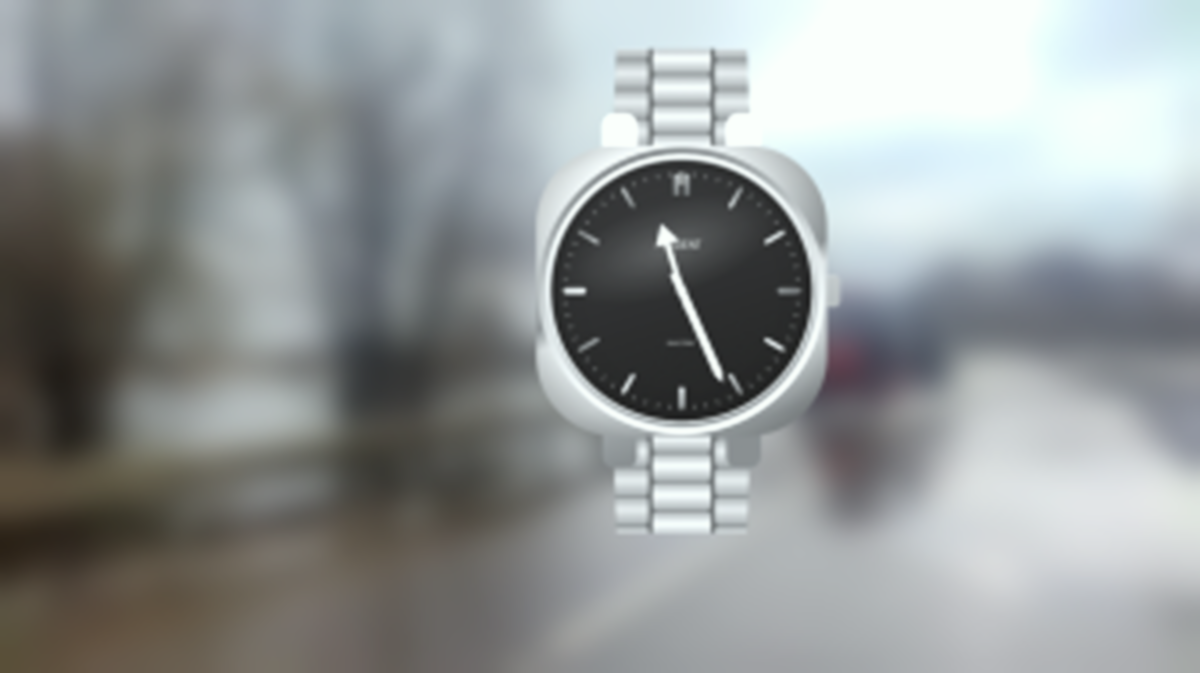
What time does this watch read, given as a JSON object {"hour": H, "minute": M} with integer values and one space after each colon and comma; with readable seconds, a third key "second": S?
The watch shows {"hour": 11, "minute": 26}
